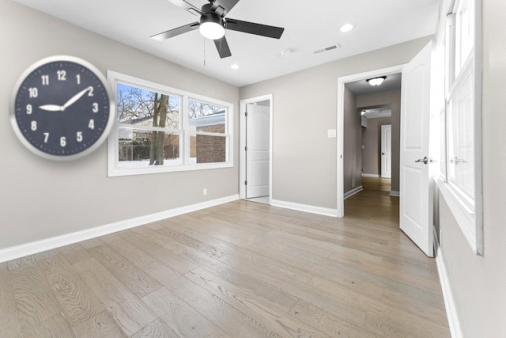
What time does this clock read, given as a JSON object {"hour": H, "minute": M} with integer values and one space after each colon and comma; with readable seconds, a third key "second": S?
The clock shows {"hour": 9, "minute": 9}
